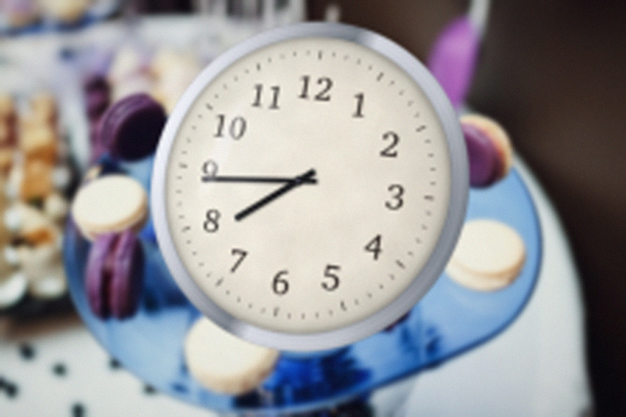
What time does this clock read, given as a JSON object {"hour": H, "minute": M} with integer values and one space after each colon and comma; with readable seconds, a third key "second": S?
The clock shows {"hour": 7, "minute": 44}
